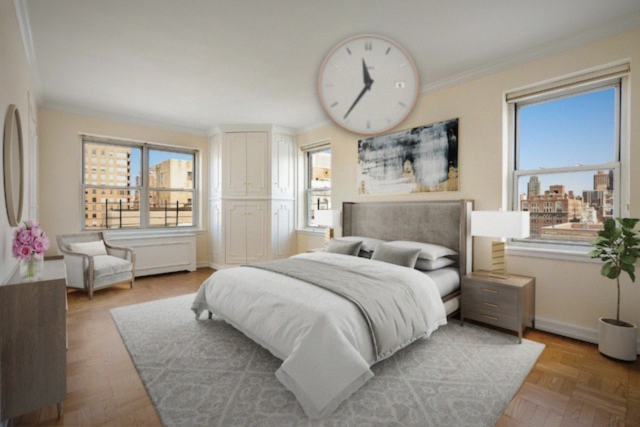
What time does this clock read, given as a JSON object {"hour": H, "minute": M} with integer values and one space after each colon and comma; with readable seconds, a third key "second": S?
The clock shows {"hour": 11, "minute": 36}
